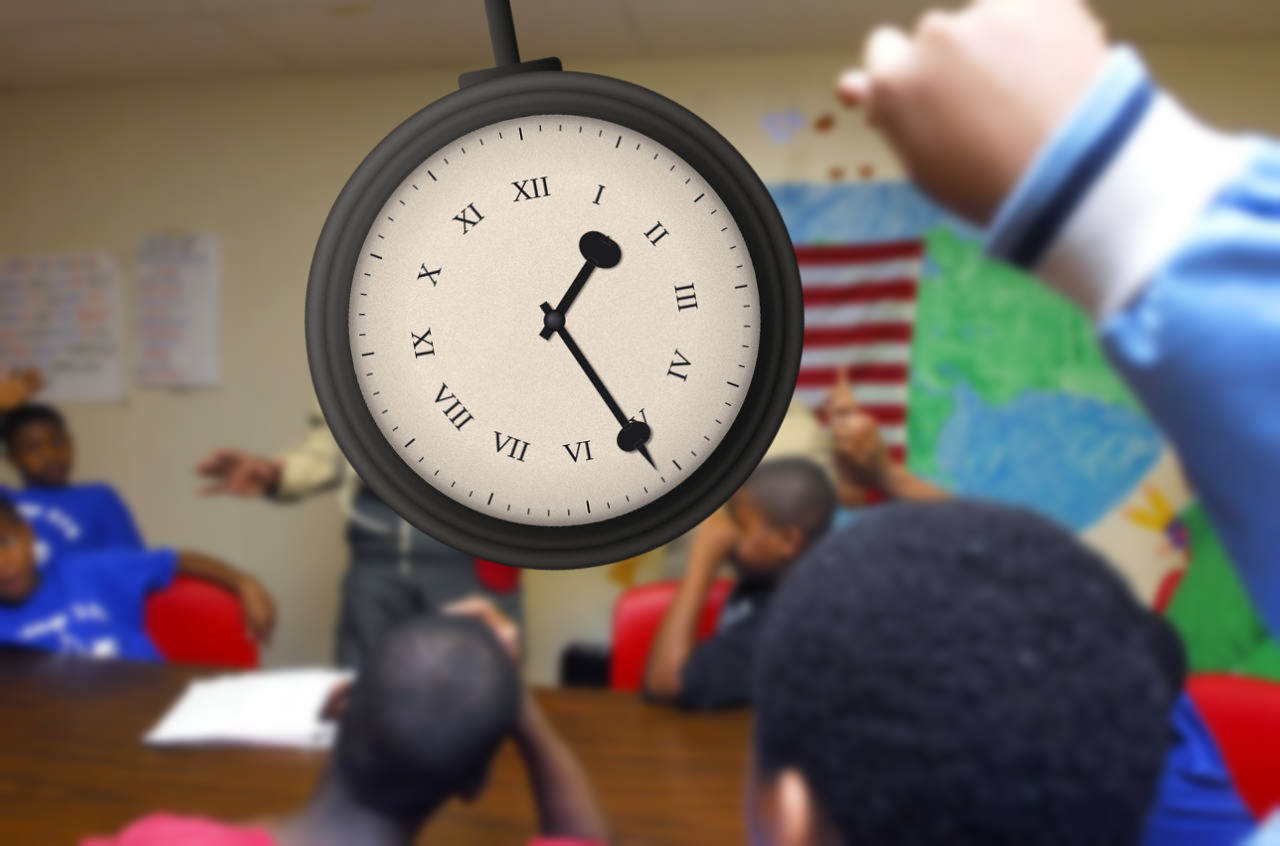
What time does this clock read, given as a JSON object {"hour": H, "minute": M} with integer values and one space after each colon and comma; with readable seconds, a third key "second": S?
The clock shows {"hour": 1, "minute": 26}
